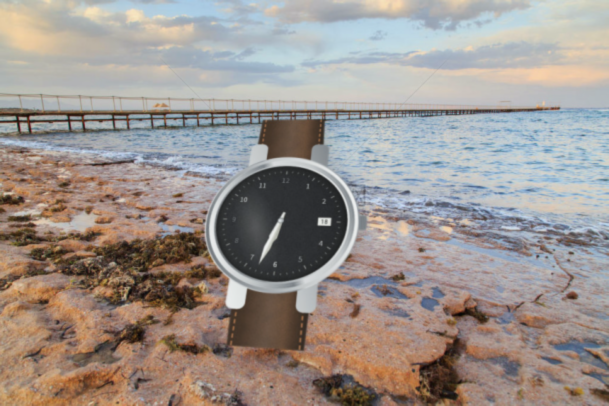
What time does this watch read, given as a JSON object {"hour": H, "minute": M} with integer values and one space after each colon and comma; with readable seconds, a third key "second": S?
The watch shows {"hour": 6, "minute": 33}
